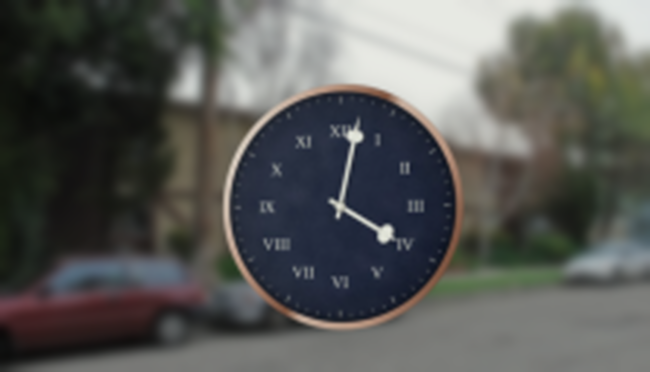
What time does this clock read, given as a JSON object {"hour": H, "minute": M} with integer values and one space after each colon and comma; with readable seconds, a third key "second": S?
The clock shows {"hour": 4, "minute": 2}
